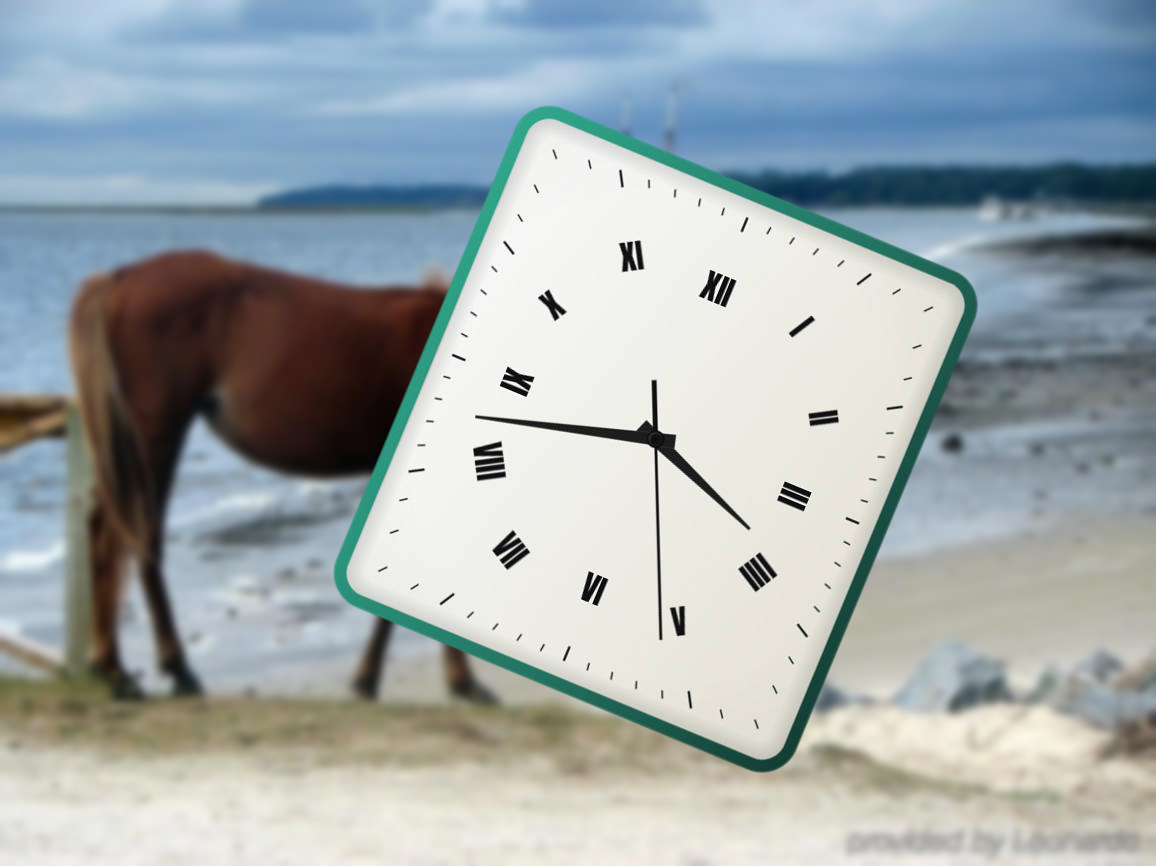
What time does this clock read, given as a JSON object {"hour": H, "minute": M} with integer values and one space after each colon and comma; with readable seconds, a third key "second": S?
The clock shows {"hour": 3, "minute": 42, "second": 26}
